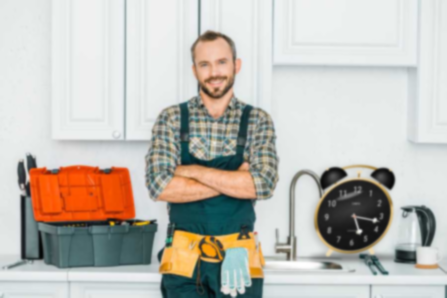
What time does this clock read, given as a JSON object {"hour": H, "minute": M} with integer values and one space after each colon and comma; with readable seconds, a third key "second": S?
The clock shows {"hour": 5, "minute": 17}
